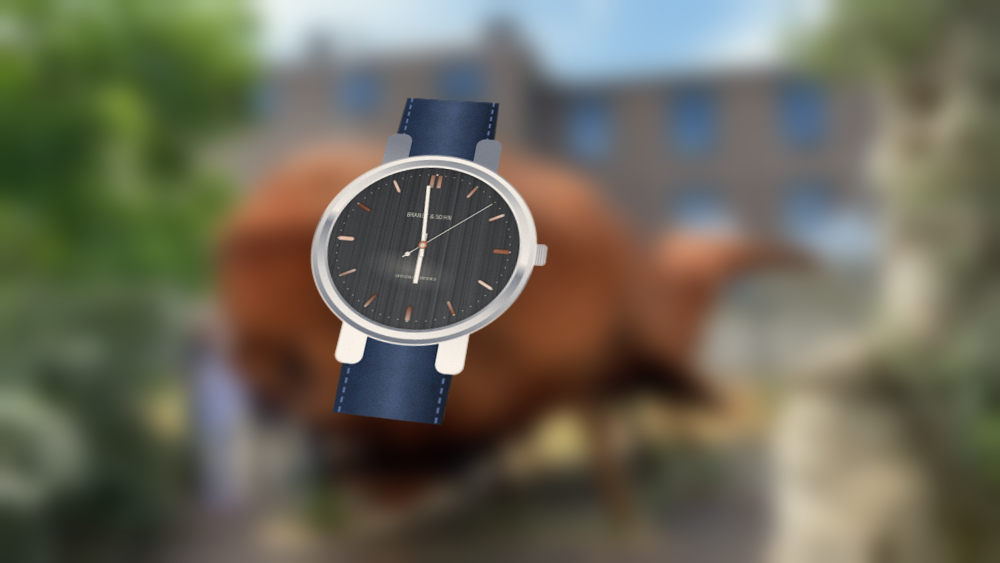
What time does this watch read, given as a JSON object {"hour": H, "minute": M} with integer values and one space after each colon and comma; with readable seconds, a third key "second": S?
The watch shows {"hour": 5, "minute": 59, "second": 8}
